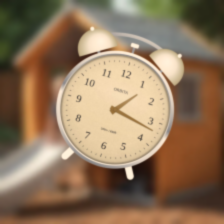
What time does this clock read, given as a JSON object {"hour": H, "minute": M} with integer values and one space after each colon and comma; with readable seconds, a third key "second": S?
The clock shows {"hour": 1, "minute": 17}
